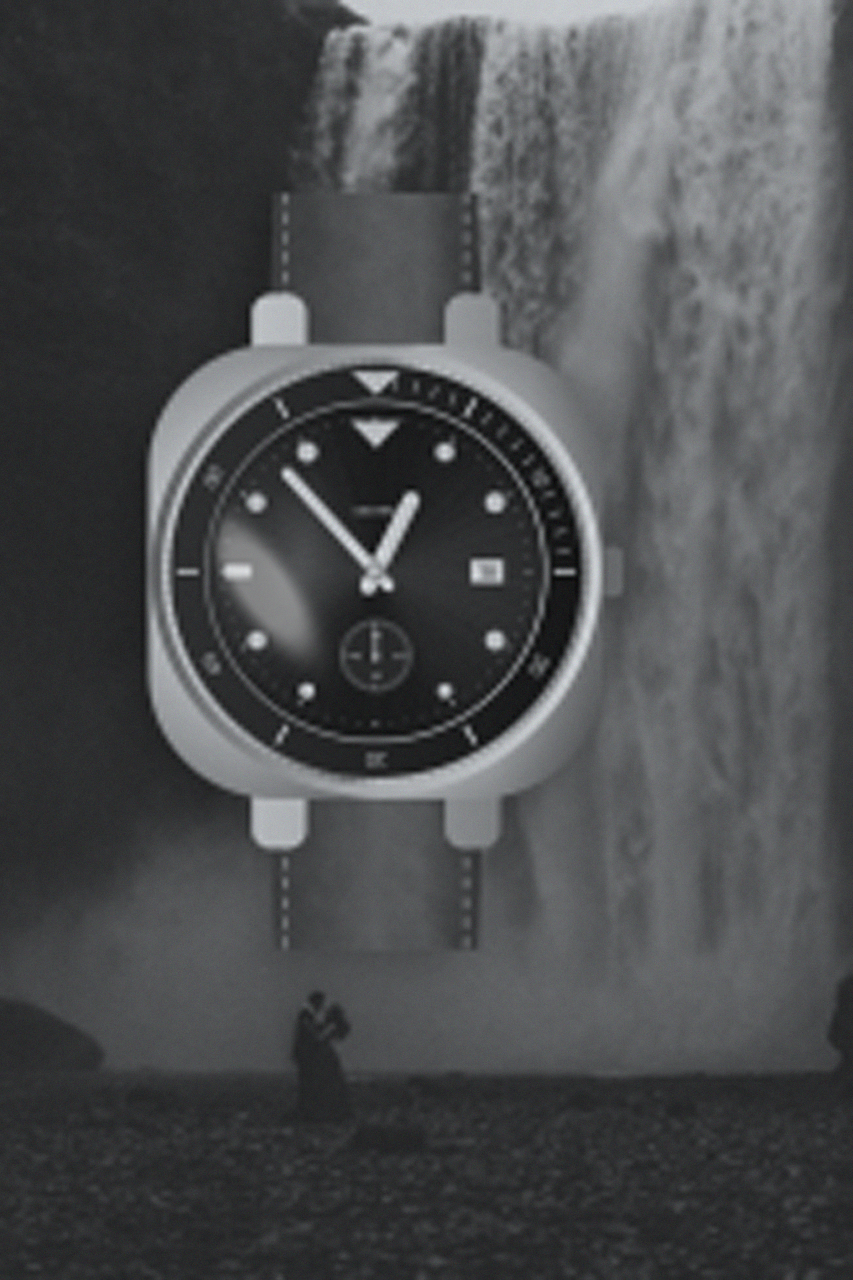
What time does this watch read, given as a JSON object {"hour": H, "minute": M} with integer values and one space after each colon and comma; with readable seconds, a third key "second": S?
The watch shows {"hour": 12, "minute": 53}
